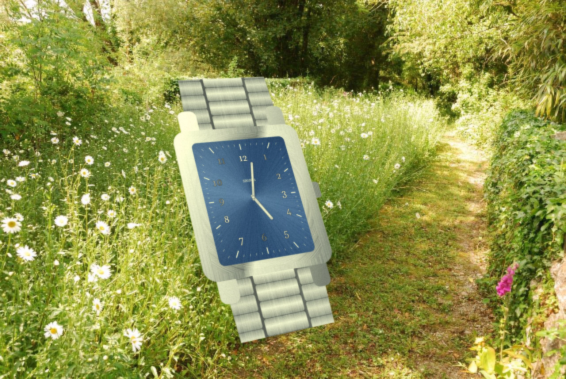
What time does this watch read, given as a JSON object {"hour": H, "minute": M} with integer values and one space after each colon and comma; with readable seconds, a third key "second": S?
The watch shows {"hour": 5, "minute": 2}
